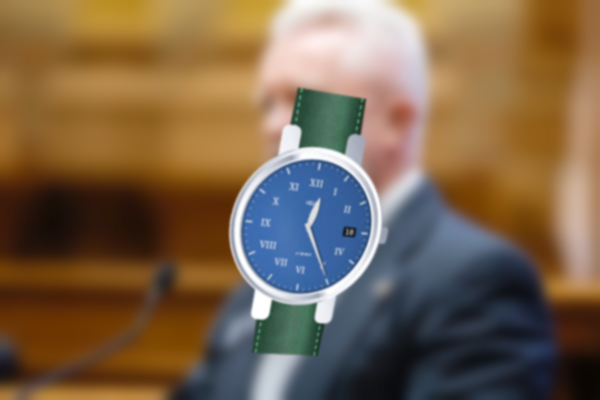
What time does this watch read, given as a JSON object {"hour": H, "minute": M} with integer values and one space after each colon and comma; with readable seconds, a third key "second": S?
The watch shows {"hour": 12, "minute": 25}
